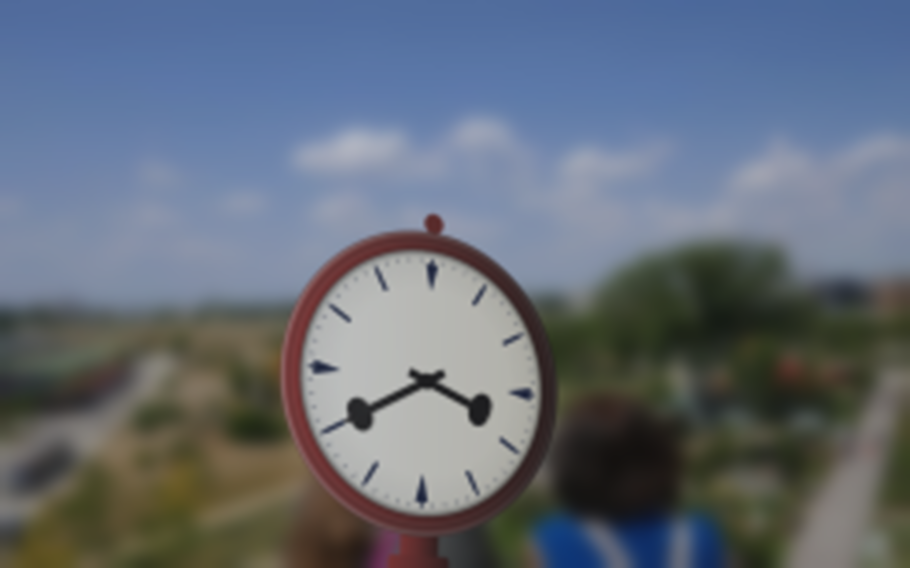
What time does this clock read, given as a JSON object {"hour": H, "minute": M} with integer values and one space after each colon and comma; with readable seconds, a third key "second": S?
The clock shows {"hour": 3, "minute": 40}
